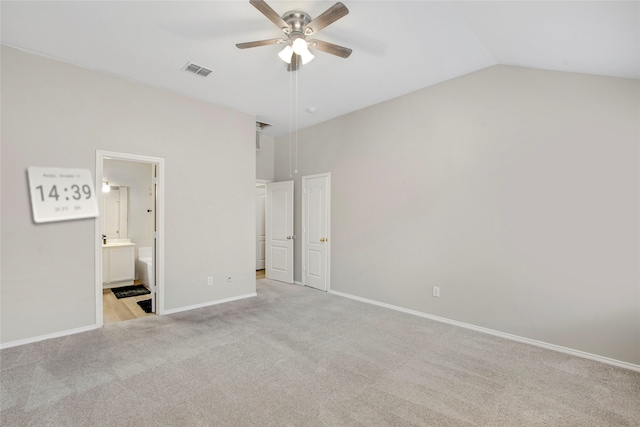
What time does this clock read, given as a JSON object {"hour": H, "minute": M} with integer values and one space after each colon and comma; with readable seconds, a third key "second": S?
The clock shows {"hour": 14, "minute": 39}
